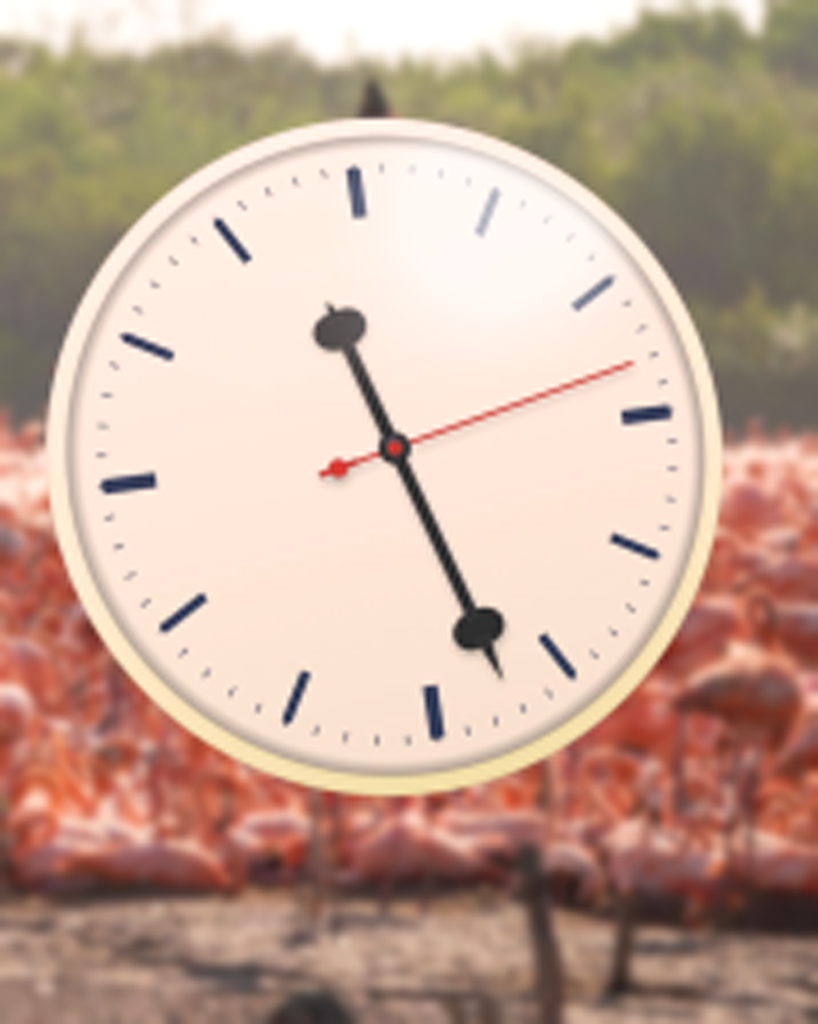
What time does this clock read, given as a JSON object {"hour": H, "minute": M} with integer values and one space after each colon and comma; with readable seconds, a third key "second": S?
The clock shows {"hour": 11, "minute": 27, "second": 13}
